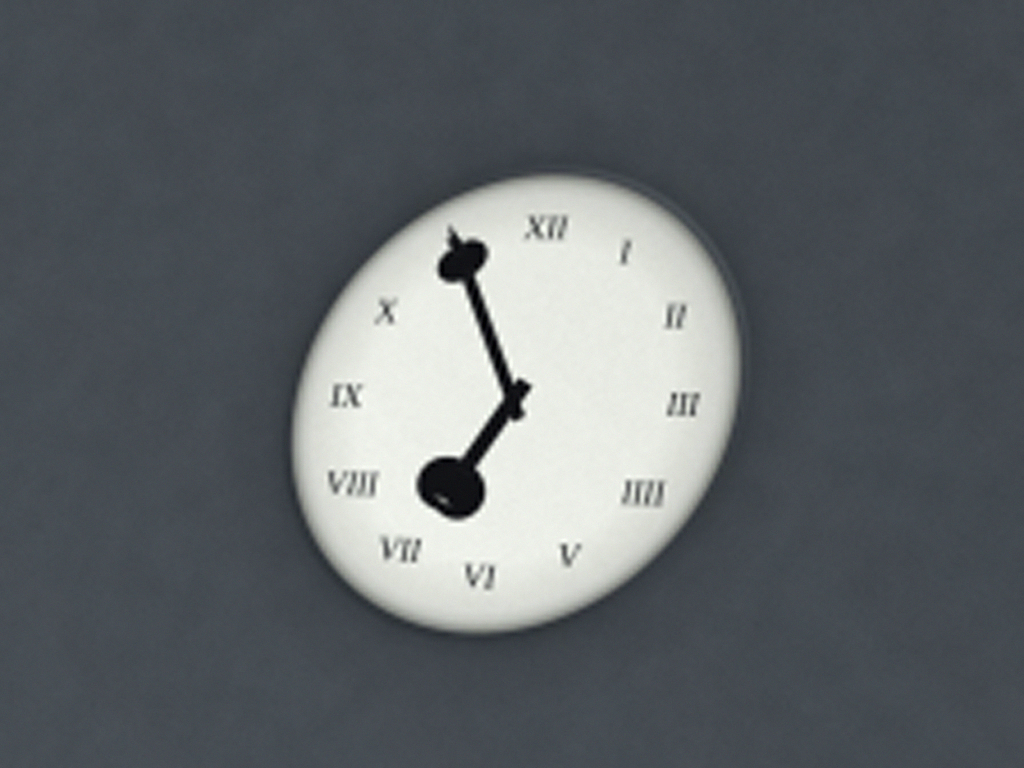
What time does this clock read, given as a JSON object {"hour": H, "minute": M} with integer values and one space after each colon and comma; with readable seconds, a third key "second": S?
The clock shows {"hour": 6, "minute": 55}
